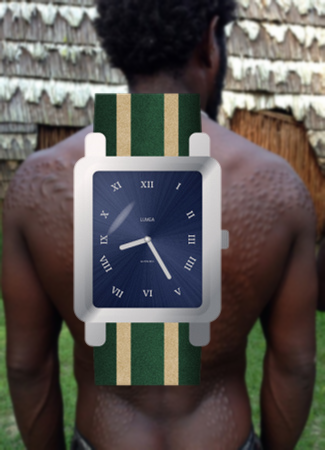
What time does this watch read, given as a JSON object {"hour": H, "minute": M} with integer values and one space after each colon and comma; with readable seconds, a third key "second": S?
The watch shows {"hour": 8, "minute": 25}
